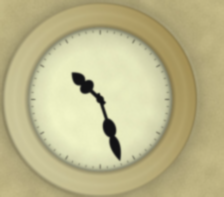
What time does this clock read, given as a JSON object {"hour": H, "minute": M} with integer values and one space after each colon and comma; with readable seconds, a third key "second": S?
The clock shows {"hour": 10, "minute": 27}
